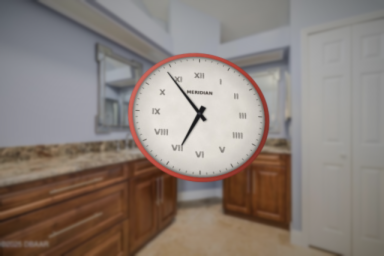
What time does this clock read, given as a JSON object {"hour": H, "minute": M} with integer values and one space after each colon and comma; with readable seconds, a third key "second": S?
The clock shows {"hour": 6, "minute": 54}
